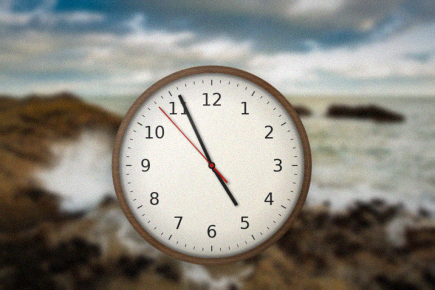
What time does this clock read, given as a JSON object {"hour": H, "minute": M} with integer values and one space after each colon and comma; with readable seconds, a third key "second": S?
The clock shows {"hour": 4, "minute": 55, "second": 53}
